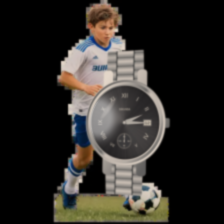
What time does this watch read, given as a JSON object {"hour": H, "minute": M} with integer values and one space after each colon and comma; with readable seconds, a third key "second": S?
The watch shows {"hour": 2, "minute": 15}
